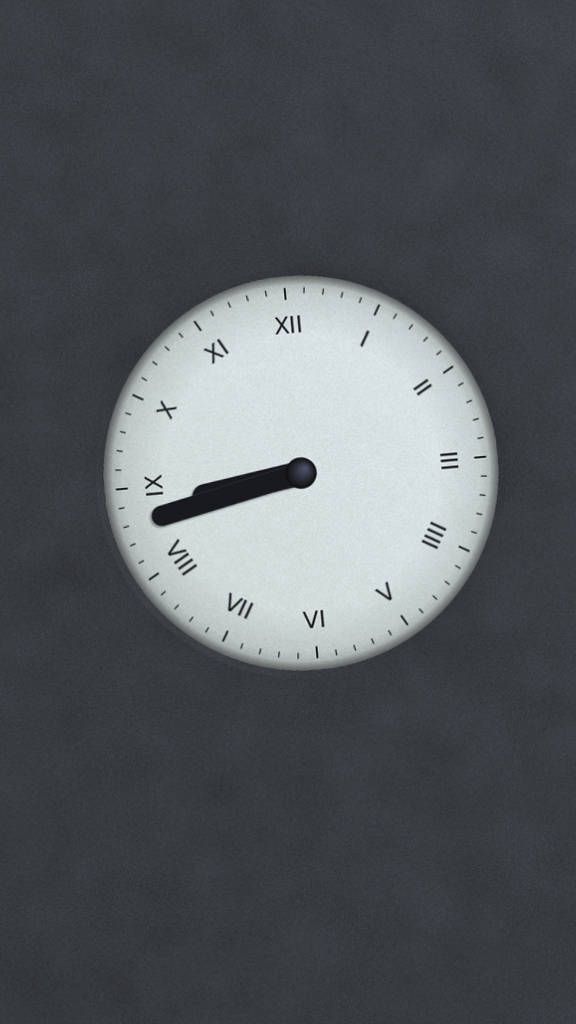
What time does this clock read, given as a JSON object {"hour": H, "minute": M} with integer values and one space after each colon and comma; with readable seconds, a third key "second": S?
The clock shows {"hour": 8, "minute": 43}
